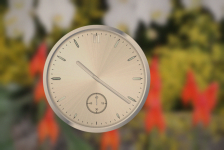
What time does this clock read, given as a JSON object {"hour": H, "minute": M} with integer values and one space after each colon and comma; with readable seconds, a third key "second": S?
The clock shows {"hour": 10, "minute": 21}
